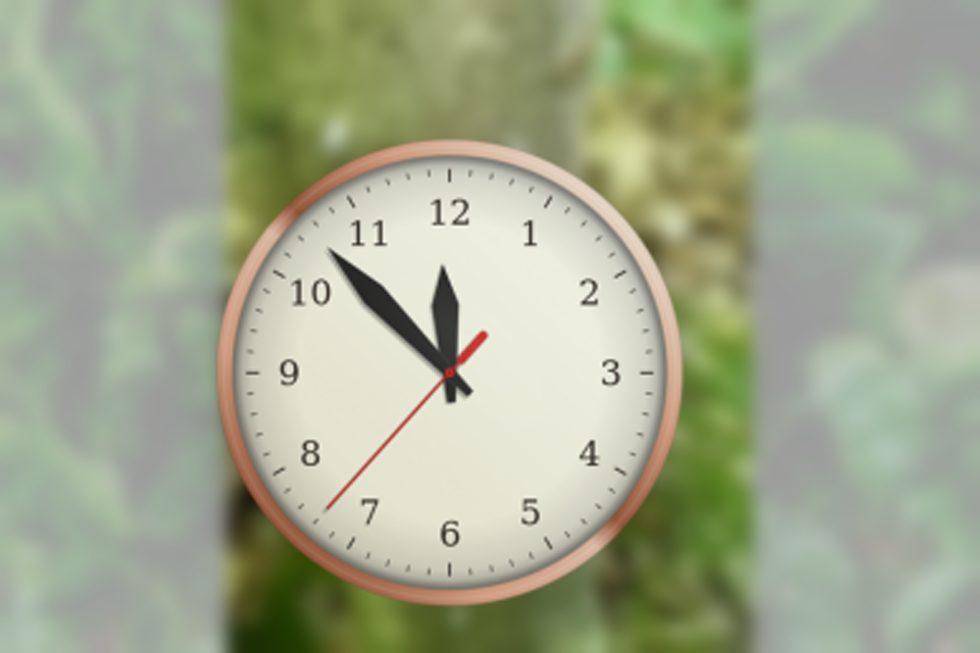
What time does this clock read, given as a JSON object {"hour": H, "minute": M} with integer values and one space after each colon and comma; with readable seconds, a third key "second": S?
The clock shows {"hour": 11, "minute": 52, "second": 37}
